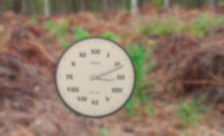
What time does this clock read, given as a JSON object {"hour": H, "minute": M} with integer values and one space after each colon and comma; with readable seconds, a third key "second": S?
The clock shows {"hour": 3, "minute": 11}
